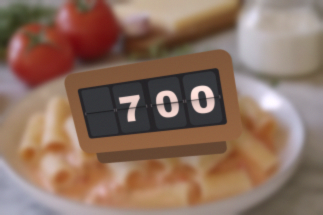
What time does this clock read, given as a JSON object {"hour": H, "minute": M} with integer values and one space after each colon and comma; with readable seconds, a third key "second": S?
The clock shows {"hour": 7, "minute": 0}
